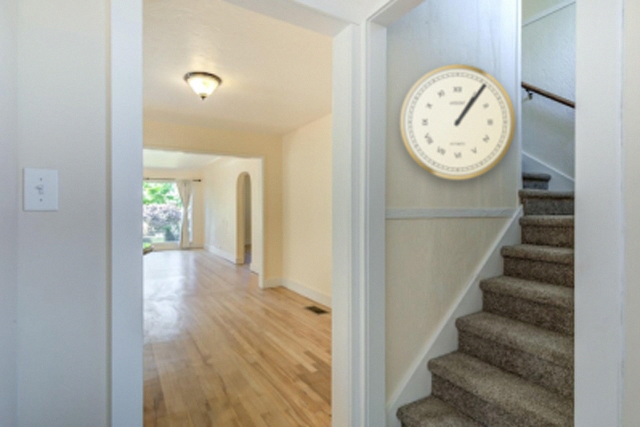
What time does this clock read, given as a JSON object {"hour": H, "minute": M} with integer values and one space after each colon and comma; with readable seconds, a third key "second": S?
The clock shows {"hour": 1, "minute": 6}
